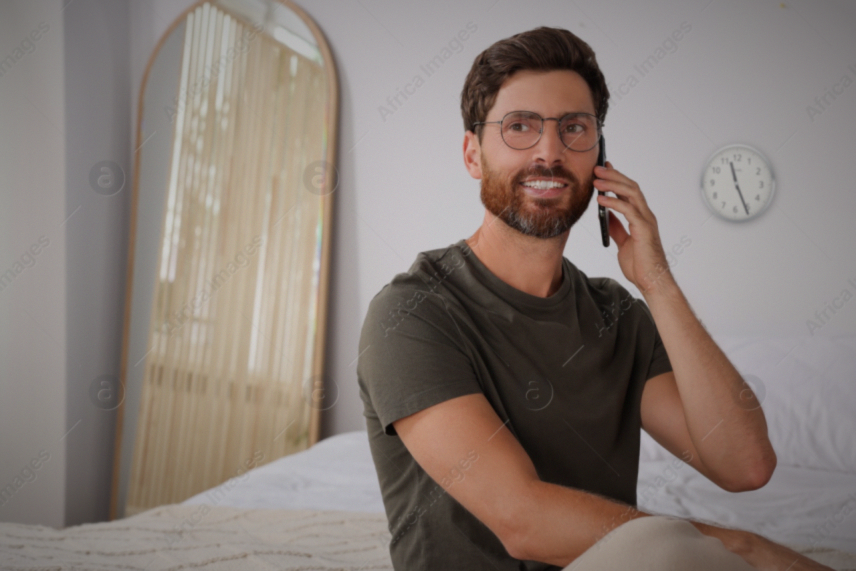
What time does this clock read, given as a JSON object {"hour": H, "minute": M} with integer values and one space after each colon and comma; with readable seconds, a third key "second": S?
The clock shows {"hour": 11, "minute": 26}
